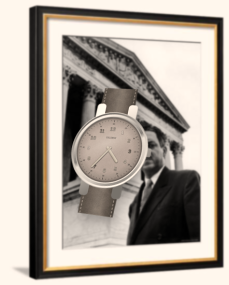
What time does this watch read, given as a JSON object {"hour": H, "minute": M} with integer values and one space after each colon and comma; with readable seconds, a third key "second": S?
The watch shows {"hour": 4, "minute": 36}
